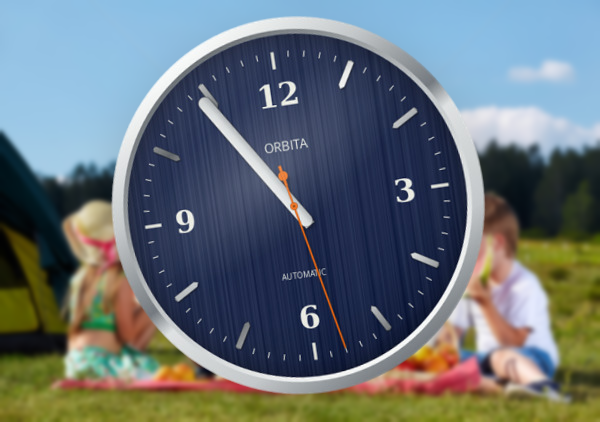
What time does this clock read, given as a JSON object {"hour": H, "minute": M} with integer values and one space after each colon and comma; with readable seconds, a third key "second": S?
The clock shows {"hour": 10, "minute": 54, "second": 28}
